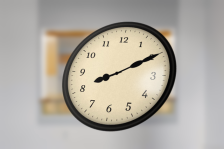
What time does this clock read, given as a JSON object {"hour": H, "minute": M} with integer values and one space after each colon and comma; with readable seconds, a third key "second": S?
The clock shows {"hour": 8, "minute": 10}
